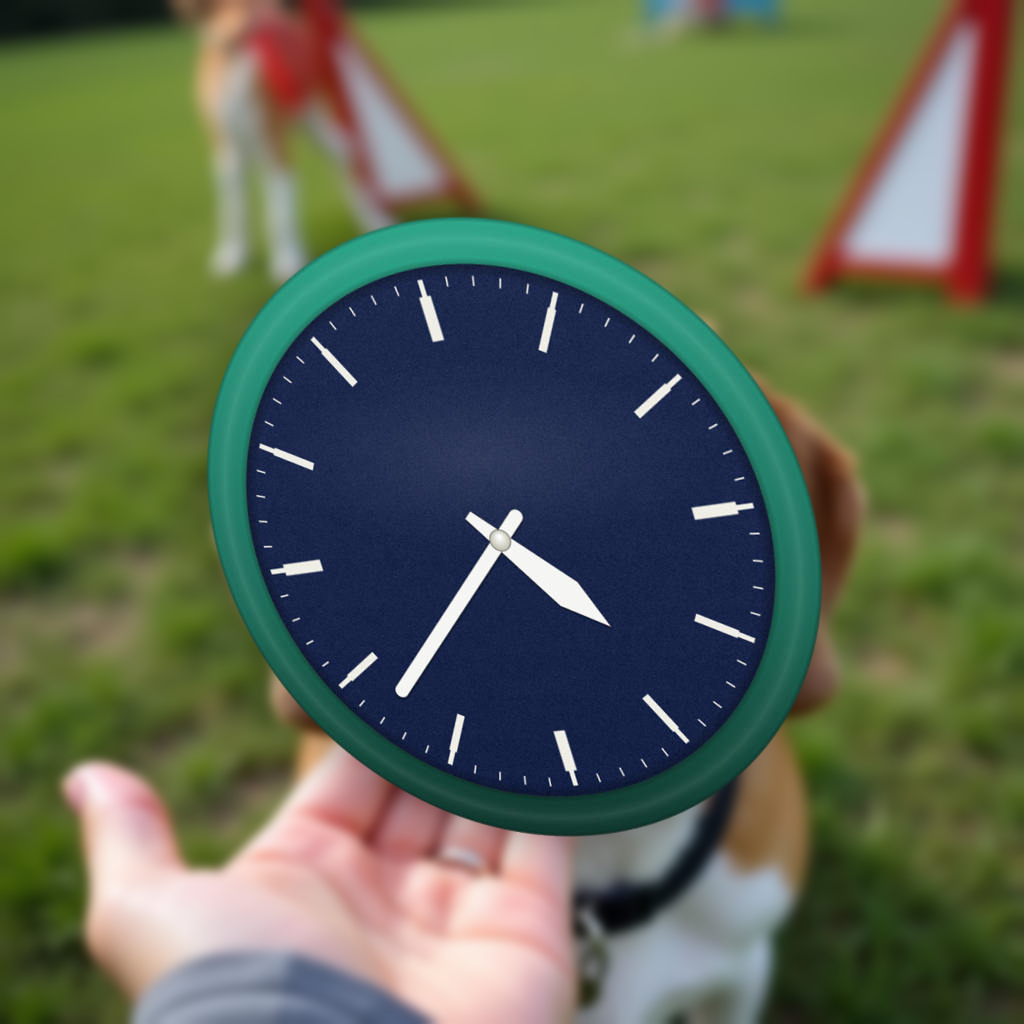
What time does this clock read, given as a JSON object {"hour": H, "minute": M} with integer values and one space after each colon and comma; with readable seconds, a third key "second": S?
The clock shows {"hour": 4, "minute": 38}
